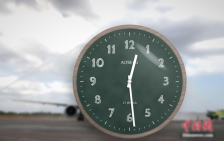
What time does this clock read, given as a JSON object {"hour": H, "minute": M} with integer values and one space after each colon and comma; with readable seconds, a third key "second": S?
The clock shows {"hour": 12, "minute": 29}
